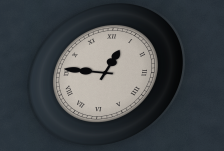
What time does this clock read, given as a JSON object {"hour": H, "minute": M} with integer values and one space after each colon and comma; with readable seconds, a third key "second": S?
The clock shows {"hour": 12, "minute": 46}
